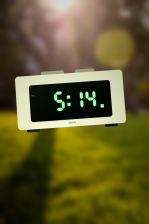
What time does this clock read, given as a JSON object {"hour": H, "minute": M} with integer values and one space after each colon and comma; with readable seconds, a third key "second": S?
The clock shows {"hour": 5, "minute": 14}
